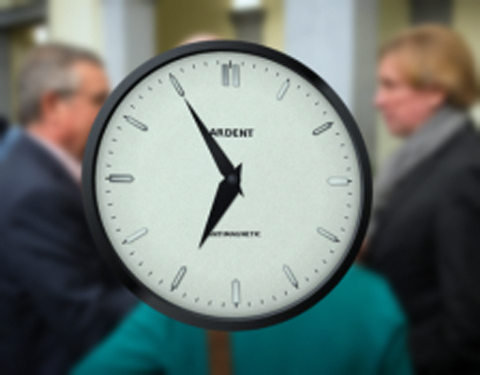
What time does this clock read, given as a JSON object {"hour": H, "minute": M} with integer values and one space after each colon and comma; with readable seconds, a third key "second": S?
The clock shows {"hour": 6, "minute": 55}
